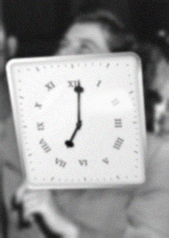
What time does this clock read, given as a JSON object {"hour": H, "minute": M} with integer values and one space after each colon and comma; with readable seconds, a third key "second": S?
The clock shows {"hour": 7, "minute": 1}
